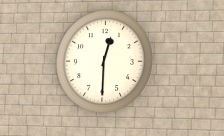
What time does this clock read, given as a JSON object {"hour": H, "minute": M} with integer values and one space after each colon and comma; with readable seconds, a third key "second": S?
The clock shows {"hour": 12, "minute": 30}
